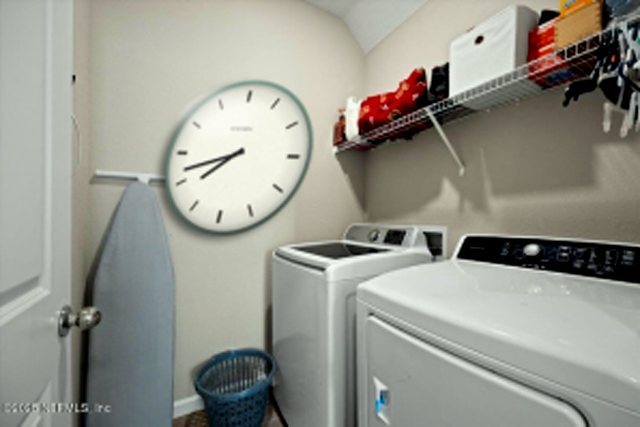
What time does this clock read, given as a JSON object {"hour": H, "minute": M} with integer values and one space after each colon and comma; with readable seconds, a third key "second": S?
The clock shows {"hour": 7, "minute": 42}
